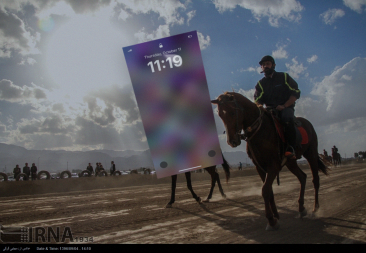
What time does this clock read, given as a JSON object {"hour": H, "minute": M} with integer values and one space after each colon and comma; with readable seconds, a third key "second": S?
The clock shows {"hour": 11, "minute": 19}
